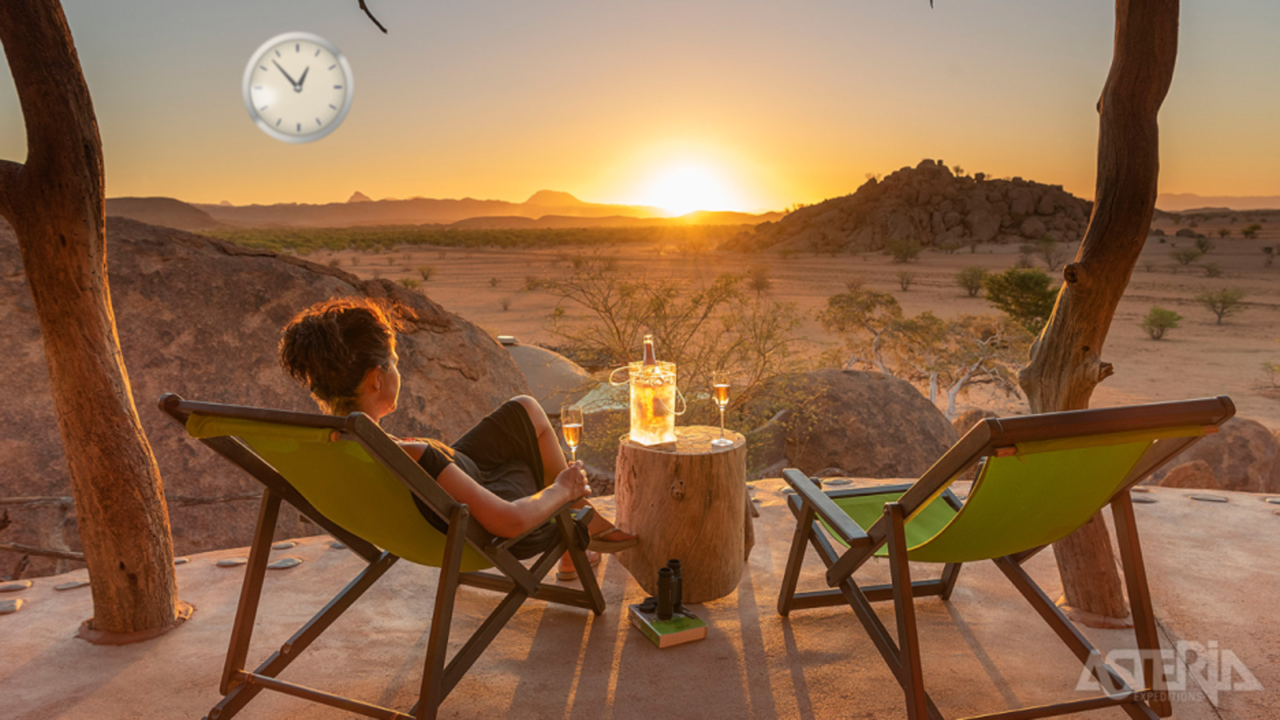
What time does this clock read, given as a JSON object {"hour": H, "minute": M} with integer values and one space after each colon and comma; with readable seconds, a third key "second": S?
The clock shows {"hour": 12, "minute": 53}
